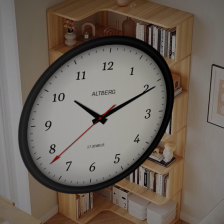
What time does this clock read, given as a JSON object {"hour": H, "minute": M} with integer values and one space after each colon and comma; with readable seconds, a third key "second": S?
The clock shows {"hour": 10, "minute": 10, "second": 38}
